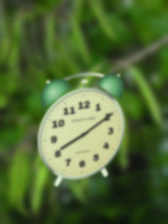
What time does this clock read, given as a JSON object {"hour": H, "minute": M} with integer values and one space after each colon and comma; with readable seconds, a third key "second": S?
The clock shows {"hour": 8, "minute": 10}
